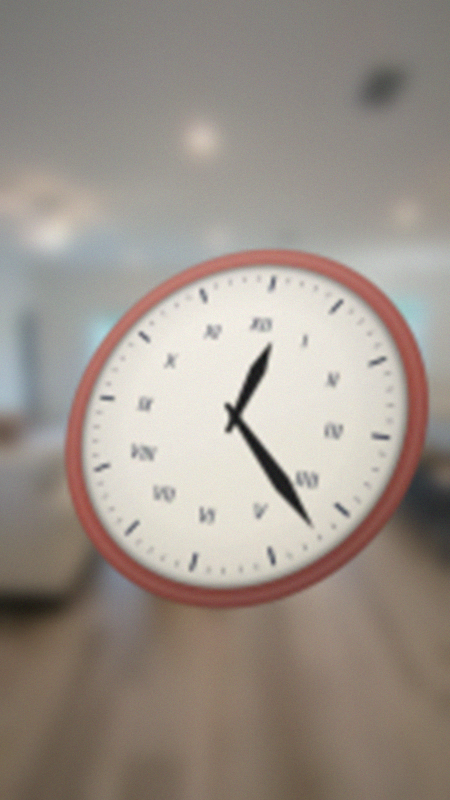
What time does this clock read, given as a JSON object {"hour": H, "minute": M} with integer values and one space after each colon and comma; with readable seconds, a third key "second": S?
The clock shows {"hour": 12, "minute": 22}
